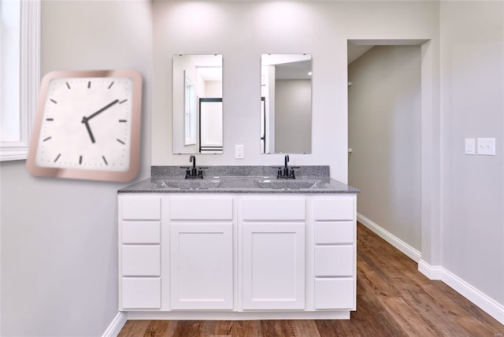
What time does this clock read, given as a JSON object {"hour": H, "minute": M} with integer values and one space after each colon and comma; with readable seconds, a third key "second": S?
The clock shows {"hour": 5, "minute": 9}
